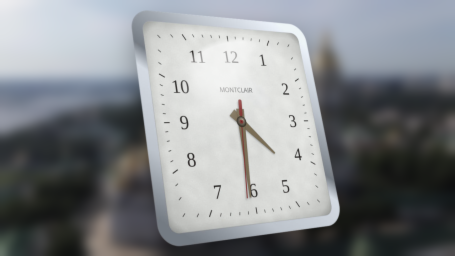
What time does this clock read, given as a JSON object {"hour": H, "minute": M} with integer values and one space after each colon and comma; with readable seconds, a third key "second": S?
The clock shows {"hour": 4, "minute": 30, "second": 31}
